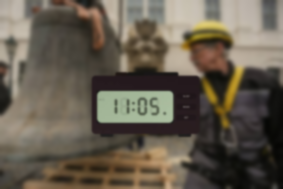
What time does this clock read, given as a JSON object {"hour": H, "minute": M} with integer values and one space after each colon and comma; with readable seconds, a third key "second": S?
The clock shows {"hour": 11, "minute": 5}
